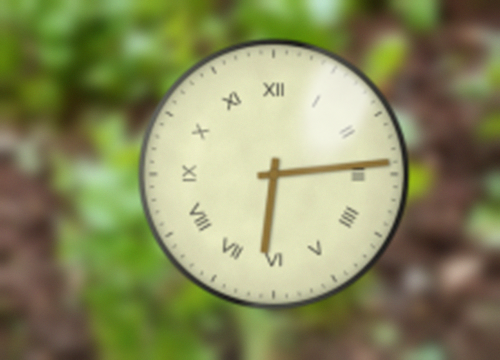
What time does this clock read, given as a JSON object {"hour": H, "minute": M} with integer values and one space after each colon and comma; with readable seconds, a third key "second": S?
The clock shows {"hour": 6, "minute": 14}
